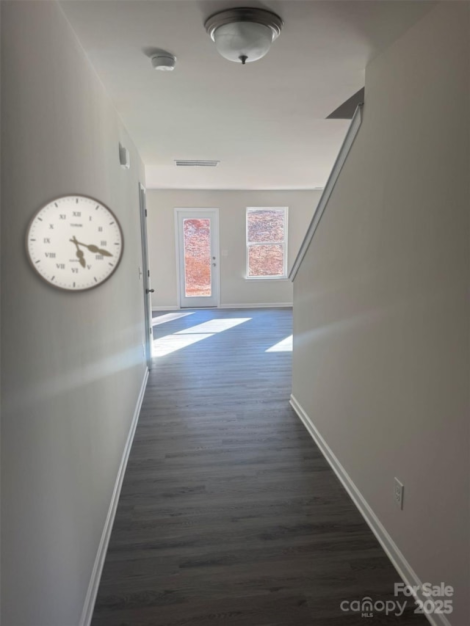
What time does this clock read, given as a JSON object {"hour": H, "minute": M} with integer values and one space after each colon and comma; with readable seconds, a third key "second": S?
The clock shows {"hour": 5, "minute": 18}
